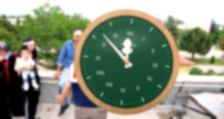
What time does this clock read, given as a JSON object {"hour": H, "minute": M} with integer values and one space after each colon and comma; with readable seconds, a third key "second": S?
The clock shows {"hour": 11, "minute": 52}
